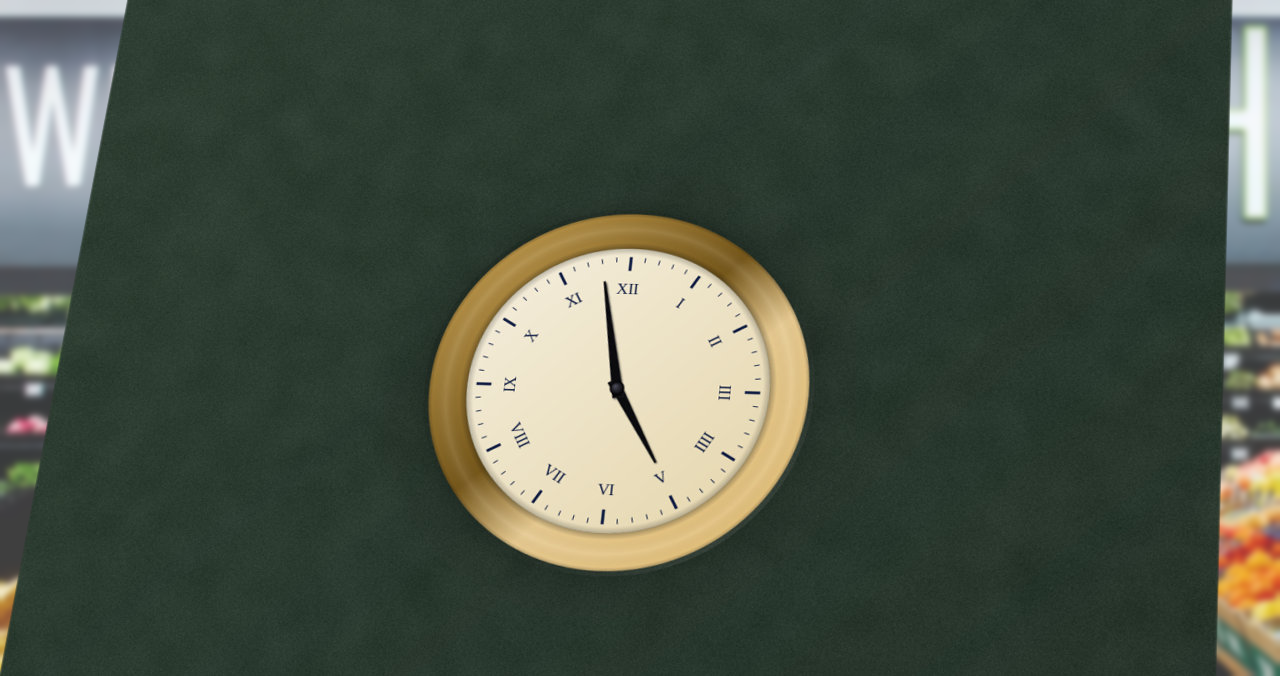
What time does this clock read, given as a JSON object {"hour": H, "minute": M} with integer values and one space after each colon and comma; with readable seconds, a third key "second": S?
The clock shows {"hour": 4, "minute": 58}
